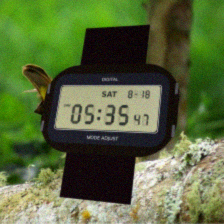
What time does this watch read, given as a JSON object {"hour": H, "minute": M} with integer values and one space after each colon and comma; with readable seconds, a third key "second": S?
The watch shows {"hour": 5, "minute": 35, "second": 47}
